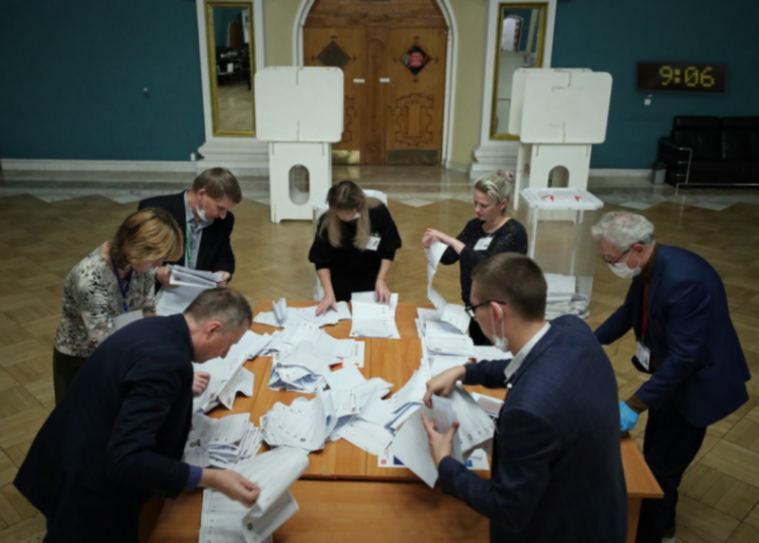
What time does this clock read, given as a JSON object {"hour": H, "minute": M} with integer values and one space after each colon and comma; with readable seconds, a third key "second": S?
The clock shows {"hour": 9, "minute": 6}
